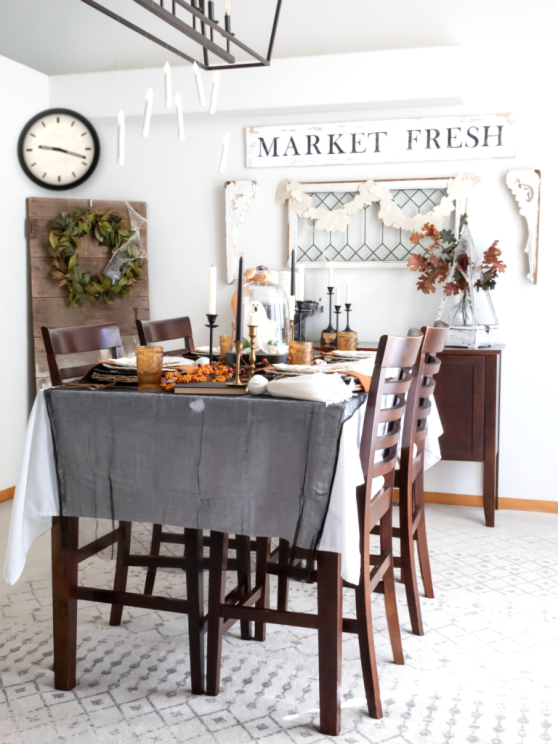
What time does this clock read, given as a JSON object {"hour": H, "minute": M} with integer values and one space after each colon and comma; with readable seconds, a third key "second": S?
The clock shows {"hour": 9, "minute": 18}
